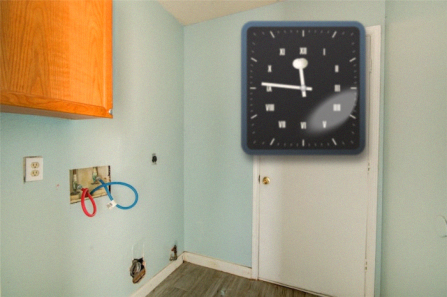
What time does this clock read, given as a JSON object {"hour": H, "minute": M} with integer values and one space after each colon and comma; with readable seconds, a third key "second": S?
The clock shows {"hour": 11, "minute": 46}
